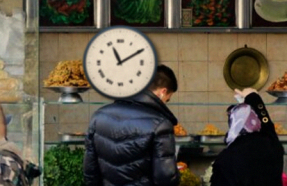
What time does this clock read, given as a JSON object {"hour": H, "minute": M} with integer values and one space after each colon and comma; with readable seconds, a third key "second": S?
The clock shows {"hour": 11, "minute": 10}
